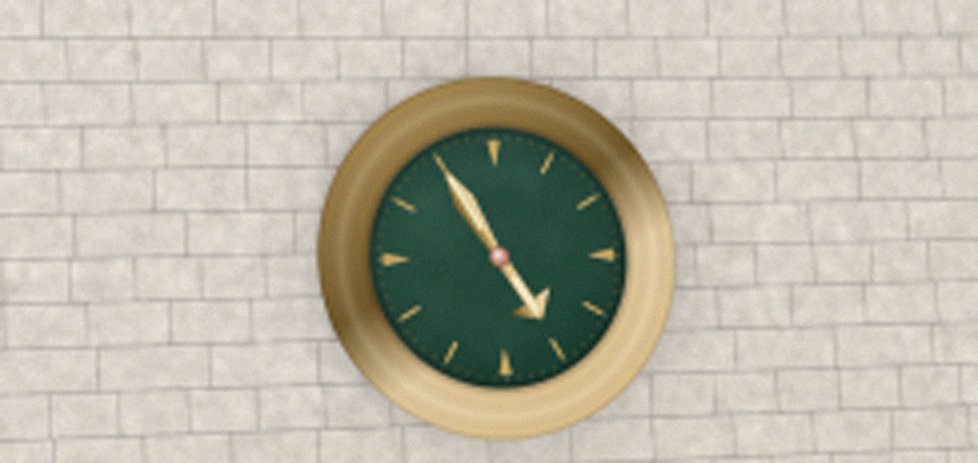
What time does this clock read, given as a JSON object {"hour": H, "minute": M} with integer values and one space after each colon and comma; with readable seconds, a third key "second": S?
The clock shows {"hour": 4, "minute": 55}
